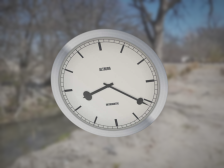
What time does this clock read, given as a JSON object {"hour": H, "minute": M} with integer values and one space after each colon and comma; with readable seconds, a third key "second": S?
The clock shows {"hour": 8, "minute": 21}
